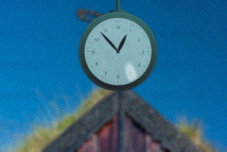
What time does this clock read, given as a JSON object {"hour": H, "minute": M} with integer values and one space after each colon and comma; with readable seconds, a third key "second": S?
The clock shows {"hour": 12, "minute": 53}
